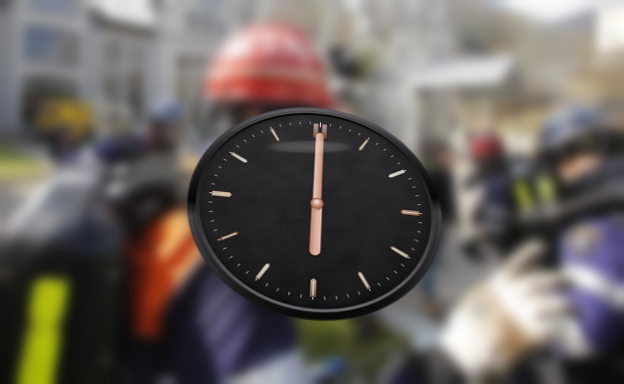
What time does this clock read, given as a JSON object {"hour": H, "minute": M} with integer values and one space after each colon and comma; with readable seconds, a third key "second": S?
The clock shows {"hour": 6, "minute": 0}
